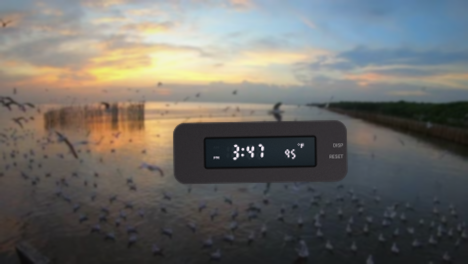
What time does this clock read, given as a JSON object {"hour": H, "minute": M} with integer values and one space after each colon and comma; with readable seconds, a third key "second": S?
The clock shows {"hour": 3, "minute": 47}
